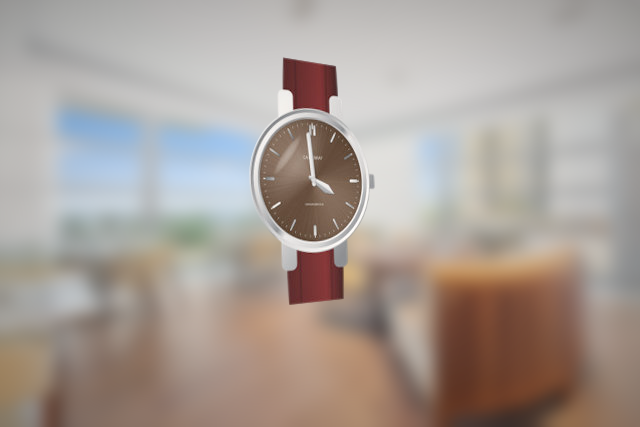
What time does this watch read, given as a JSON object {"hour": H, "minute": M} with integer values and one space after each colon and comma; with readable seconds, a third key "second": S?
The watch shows {"hour": 3, "minute": 59}
